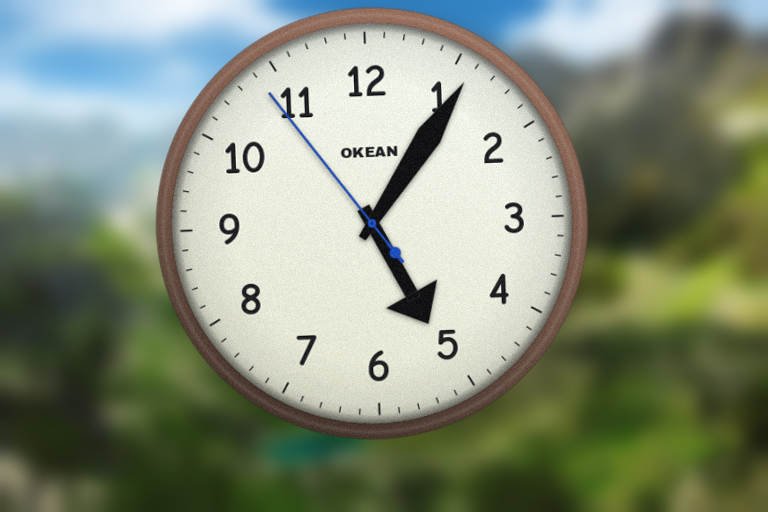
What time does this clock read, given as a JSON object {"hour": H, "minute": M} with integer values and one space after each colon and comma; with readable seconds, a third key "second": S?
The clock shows {"hour": 5, "minute": 5, "second": 54}
